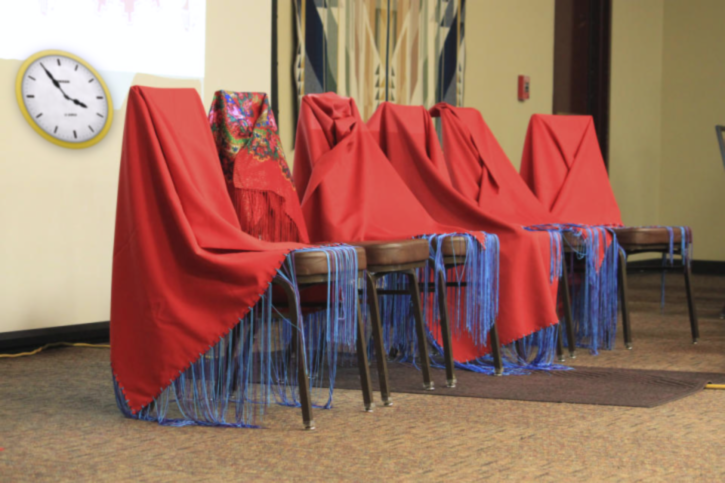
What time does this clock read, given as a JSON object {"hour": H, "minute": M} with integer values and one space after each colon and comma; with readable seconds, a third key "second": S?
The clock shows {"hour": 3, "minute": 55}
